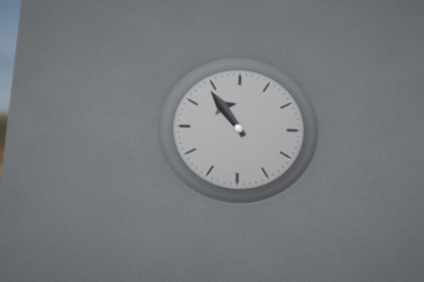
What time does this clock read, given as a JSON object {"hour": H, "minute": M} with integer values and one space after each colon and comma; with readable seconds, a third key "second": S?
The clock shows {"hour": 10, "minute": 54}
